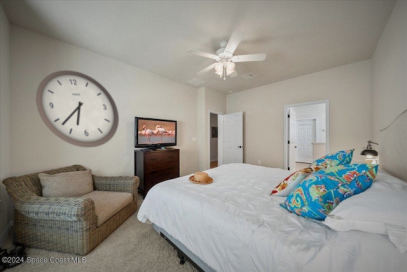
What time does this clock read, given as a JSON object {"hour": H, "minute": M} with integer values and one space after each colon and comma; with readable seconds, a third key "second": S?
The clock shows {"hour": 6, "minute": 38}
